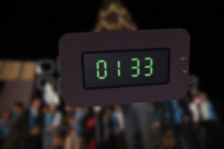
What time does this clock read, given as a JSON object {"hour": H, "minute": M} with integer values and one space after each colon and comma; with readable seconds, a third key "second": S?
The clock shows {"hour": 1, "minute": 33}
